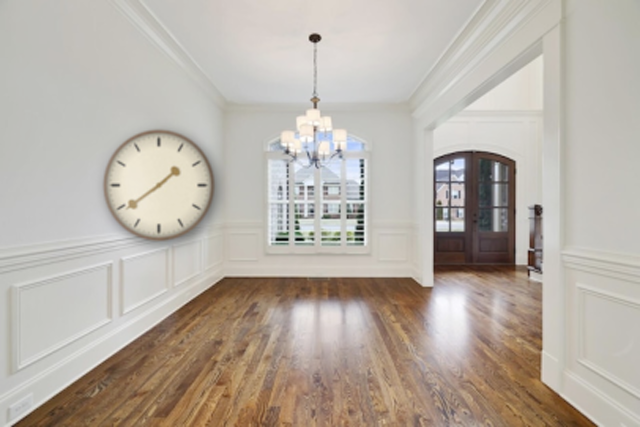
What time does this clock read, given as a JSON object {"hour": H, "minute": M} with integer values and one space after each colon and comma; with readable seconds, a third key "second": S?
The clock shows {"hour": 1, "minute": 39}
